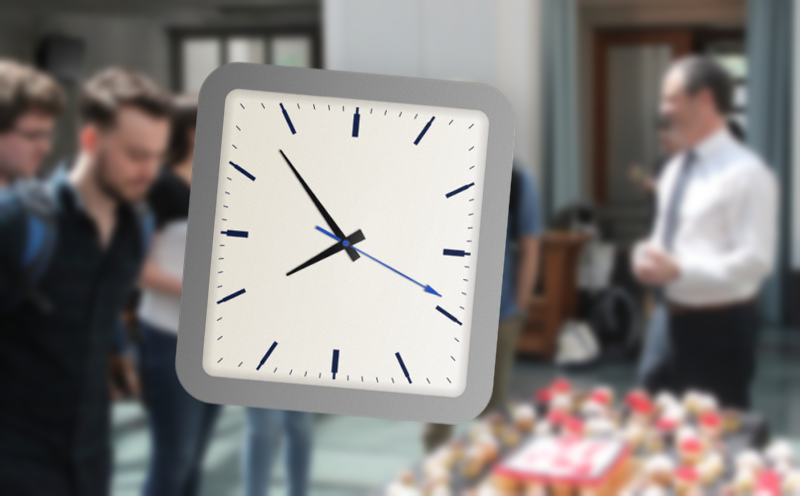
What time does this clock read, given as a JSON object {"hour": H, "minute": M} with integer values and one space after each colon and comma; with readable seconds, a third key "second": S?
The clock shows {"hour": 7, "minute": 53, "second": 19}
